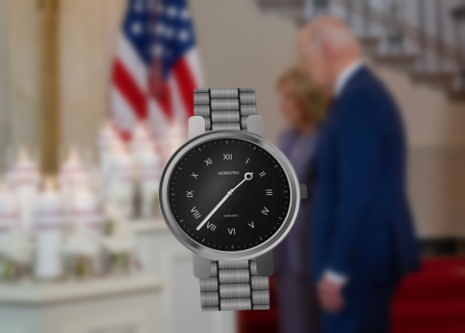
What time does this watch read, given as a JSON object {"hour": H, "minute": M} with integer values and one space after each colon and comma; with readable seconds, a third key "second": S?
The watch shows {"hour": 1, "minute": 37}
